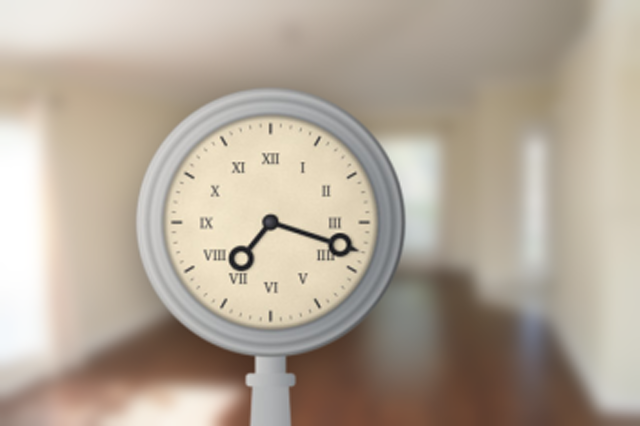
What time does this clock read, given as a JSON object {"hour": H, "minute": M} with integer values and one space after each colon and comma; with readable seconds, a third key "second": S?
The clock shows {"hour": 7, "minute": 18}
